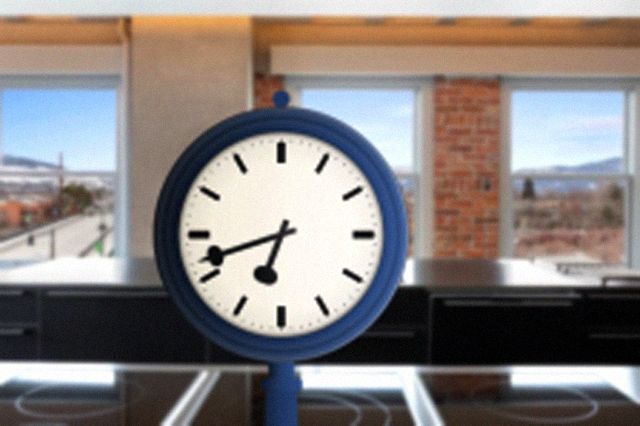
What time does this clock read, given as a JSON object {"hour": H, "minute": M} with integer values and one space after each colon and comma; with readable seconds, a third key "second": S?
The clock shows {"hour": 6, "minute": 42}
